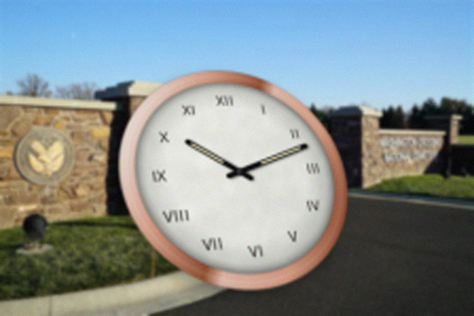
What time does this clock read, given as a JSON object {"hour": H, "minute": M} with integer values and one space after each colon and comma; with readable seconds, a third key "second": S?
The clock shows {"hour": 10, "minute": 12}
